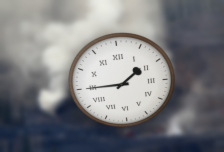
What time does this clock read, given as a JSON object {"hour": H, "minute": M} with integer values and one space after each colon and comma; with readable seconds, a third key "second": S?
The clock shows {"hour": 1, "minute": 45}
